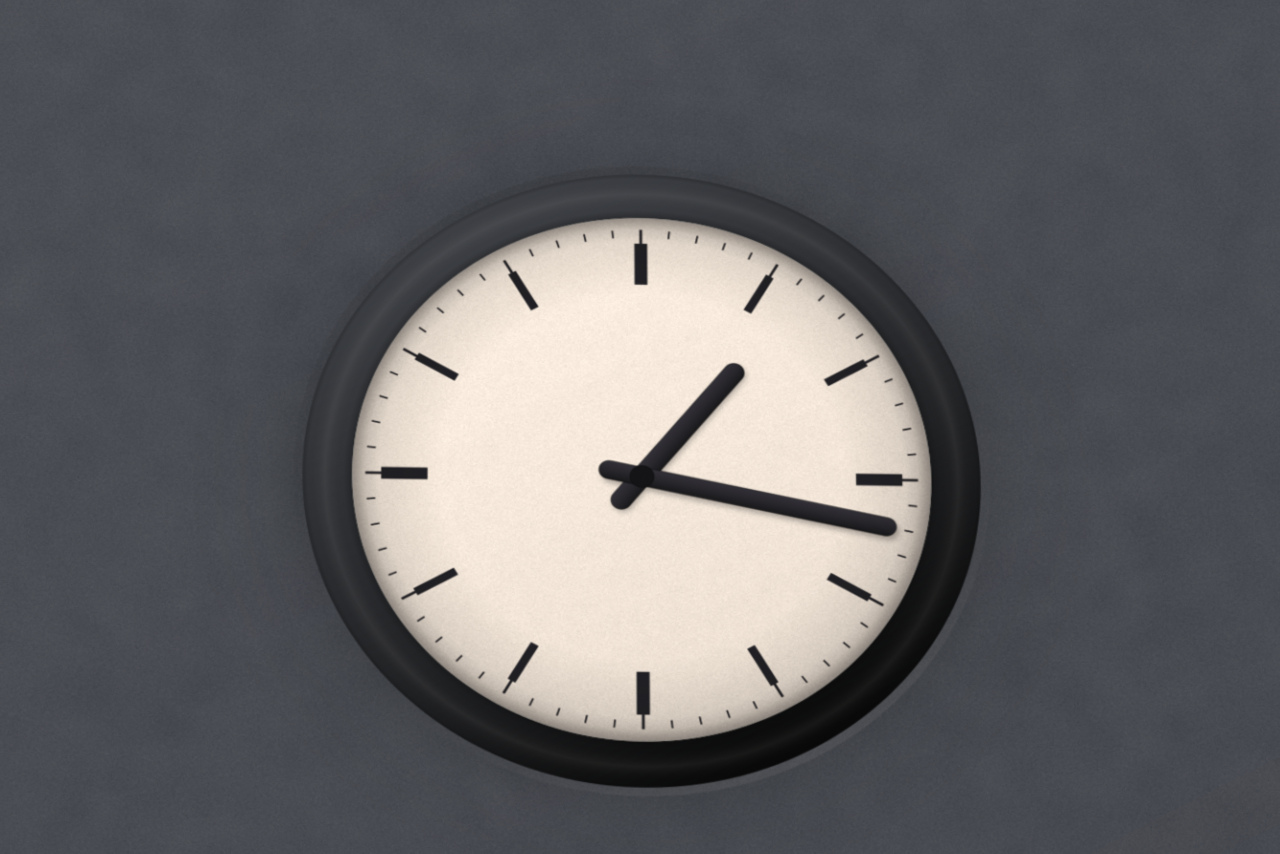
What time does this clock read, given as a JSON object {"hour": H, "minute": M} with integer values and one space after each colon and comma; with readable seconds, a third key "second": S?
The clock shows {"hour": 1, "minute": 17}
